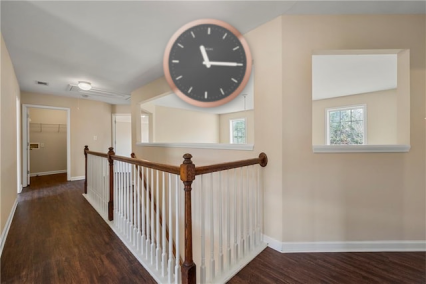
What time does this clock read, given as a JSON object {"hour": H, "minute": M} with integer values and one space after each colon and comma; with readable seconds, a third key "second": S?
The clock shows {"hour": 11, "minute": 15}
